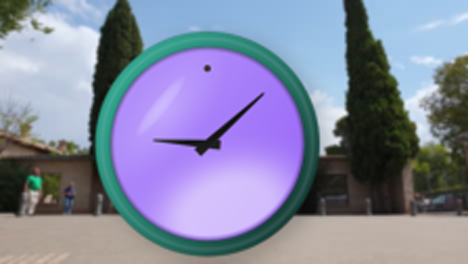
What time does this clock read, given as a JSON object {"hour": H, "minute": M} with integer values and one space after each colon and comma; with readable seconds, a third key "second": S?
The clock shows {"hour": 9, "minute": 8}
